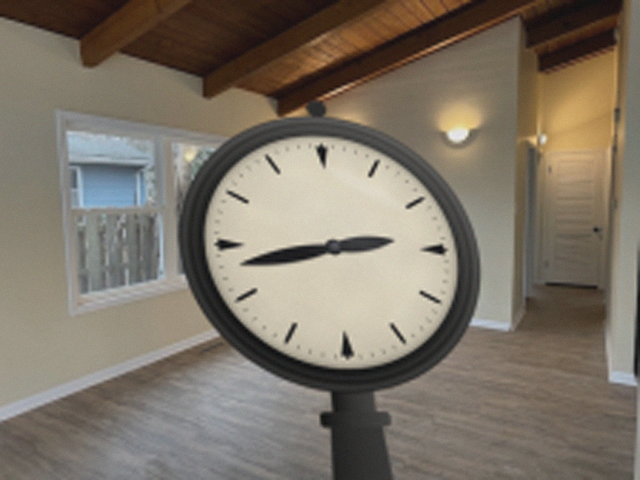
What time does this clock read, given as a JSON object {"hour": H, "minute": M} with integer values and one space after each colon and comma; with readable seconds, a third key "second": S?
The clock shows {"hour": 2, "minute": 43}
